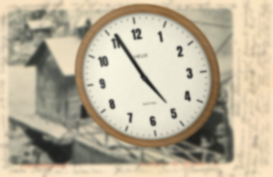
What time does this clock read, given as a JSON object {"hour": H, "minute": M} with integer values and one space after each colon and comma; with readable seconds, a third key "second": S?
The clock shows {"hour": 4, "minute": 56}
